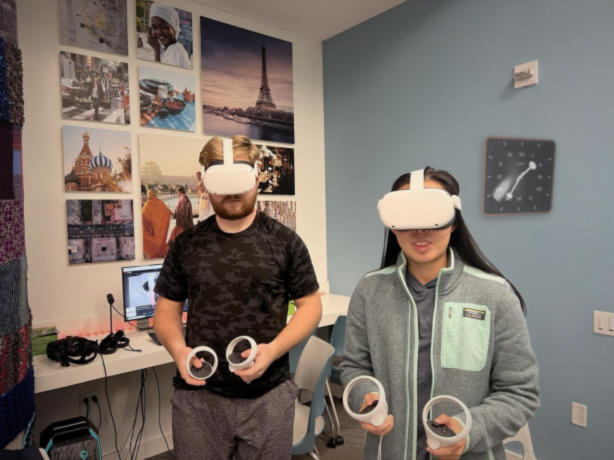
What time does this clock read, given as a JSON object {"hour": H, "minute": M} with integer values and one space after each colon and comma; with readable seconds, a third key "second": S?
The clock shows {"hour": 1, "minute": 35}
